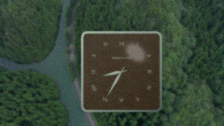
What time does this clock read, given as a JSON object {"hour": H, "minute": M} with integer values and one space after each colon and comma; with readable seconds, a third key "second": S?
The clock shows {"hour": 8, "minute": 35}
